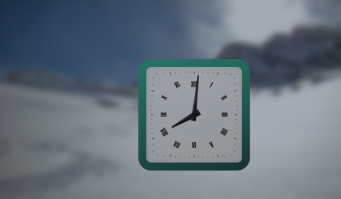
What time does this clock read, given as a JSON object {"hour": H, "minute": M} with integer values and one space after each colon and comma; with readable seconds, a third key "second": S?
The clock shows {"hour": 8, "minute": 1}
